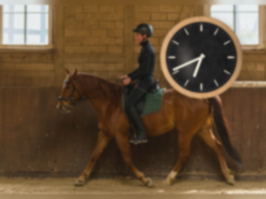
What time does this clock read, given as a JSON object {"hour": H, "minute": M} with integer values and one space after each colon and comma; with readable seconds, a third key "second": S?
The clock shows {"hour": 6, "minute": 41}
